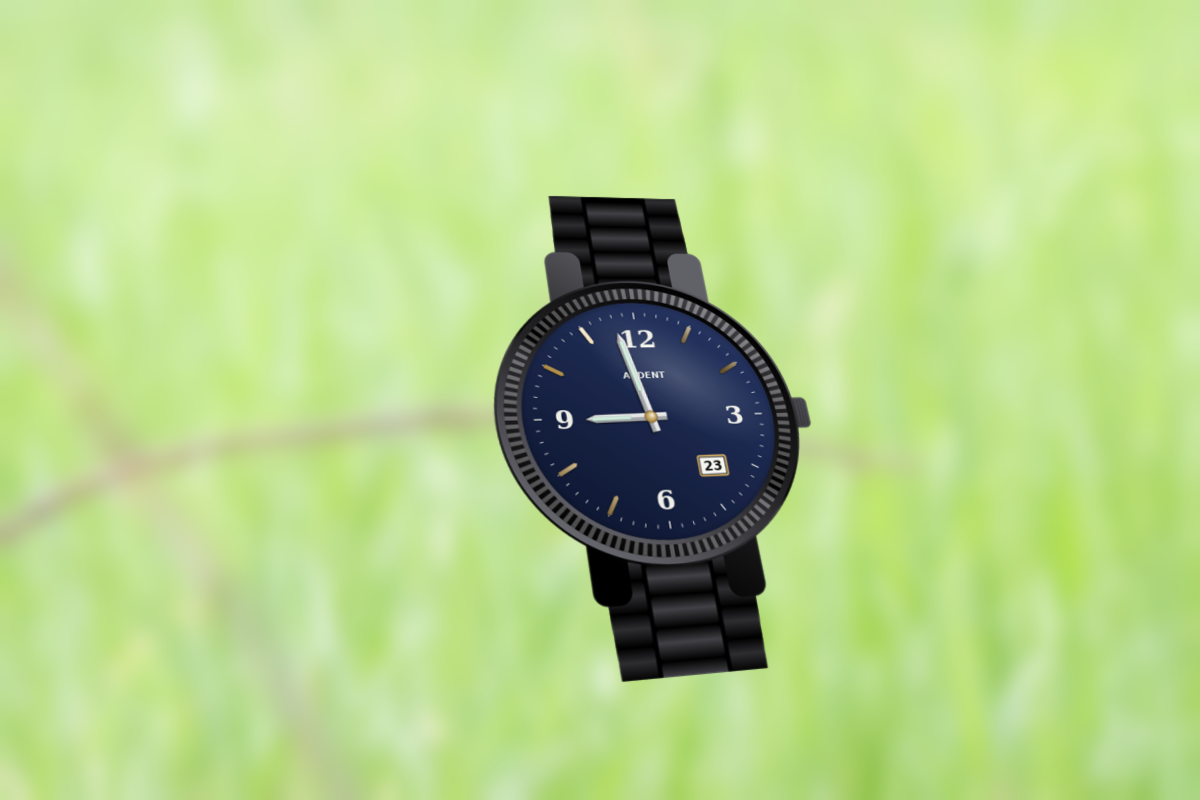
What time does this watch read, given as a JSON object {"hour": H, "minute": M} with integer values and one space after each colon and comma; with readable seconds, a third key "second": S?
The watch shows {"hour": 8, "minute": 58}
